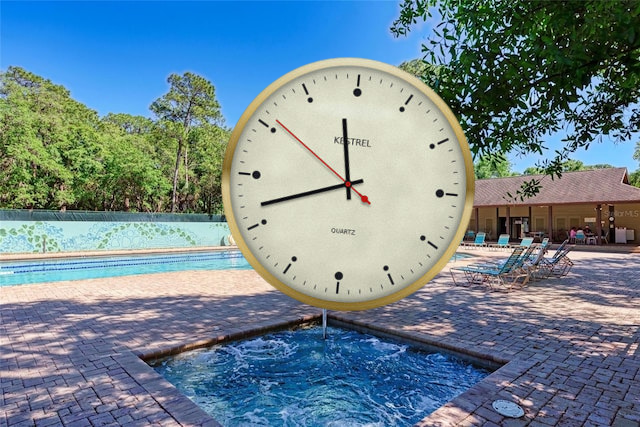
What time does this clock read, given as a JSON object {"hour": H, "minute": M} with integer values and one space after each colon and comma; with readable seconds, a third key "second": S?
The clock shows {"hour": 11, "minute": 41, "second": 51}
